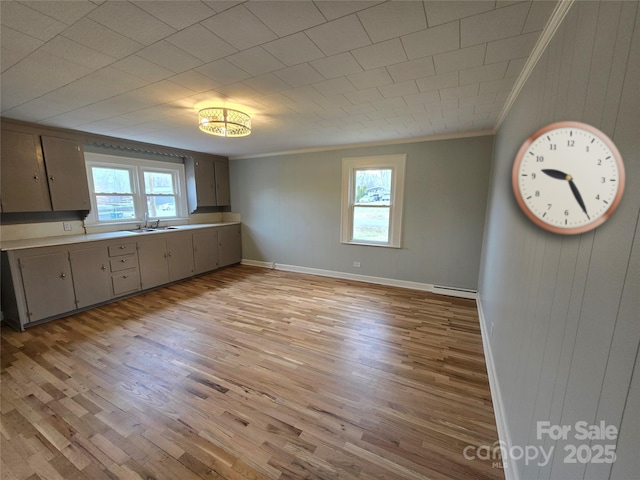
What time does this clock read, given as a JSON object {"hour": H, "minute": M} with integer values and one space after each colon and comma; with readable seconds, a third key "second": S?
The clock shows {"hour": 9, "minute": 25}
